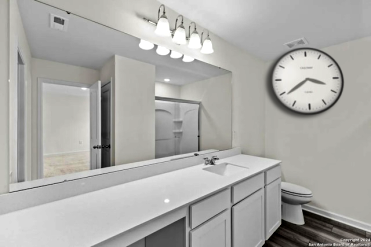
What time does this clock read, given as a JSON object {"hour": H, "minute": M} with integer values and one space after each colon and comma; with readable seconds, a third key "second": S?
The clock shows {"hour": 3, "minute": 39}
